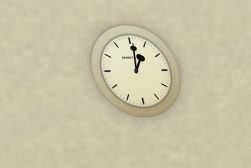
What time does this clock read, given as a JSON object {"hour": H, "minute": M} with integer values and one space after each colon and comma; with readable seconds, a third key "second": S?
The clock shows {"hour": 1, "minute": 1}
